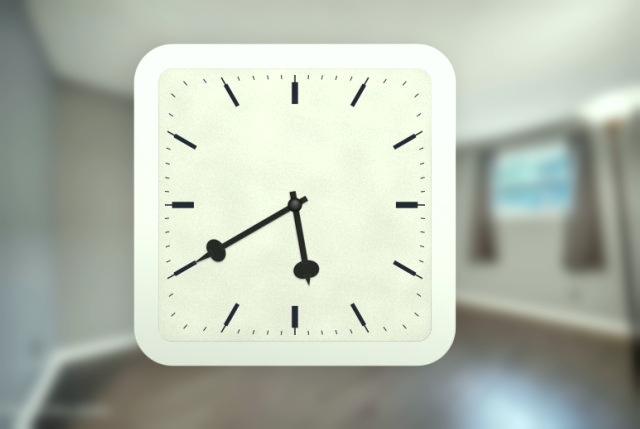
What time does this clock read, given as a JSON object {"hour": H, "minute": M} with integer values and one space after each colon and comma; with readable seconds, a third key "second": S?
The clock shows {"hour": 5, "minute": 40}
